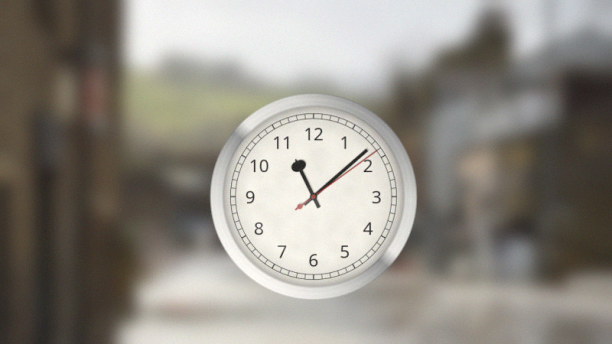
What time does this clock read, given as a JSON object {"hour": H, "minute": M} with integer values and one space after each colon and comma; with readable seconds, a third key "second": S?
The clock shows {"hour": 11, "minute": 8, "second": 9}
